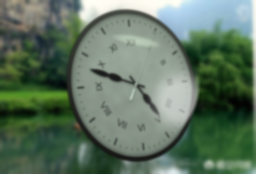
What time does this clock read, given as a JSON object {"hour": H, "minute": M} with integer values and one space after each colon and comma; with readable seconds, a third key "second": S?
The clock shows {"hour": 4, "minute": 48, "second": 5}
